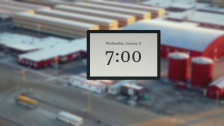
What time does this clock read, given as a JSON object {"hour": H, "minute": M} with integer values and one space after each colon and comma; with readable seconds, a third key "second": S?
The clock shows {"hour": 7, "minute": 0}
